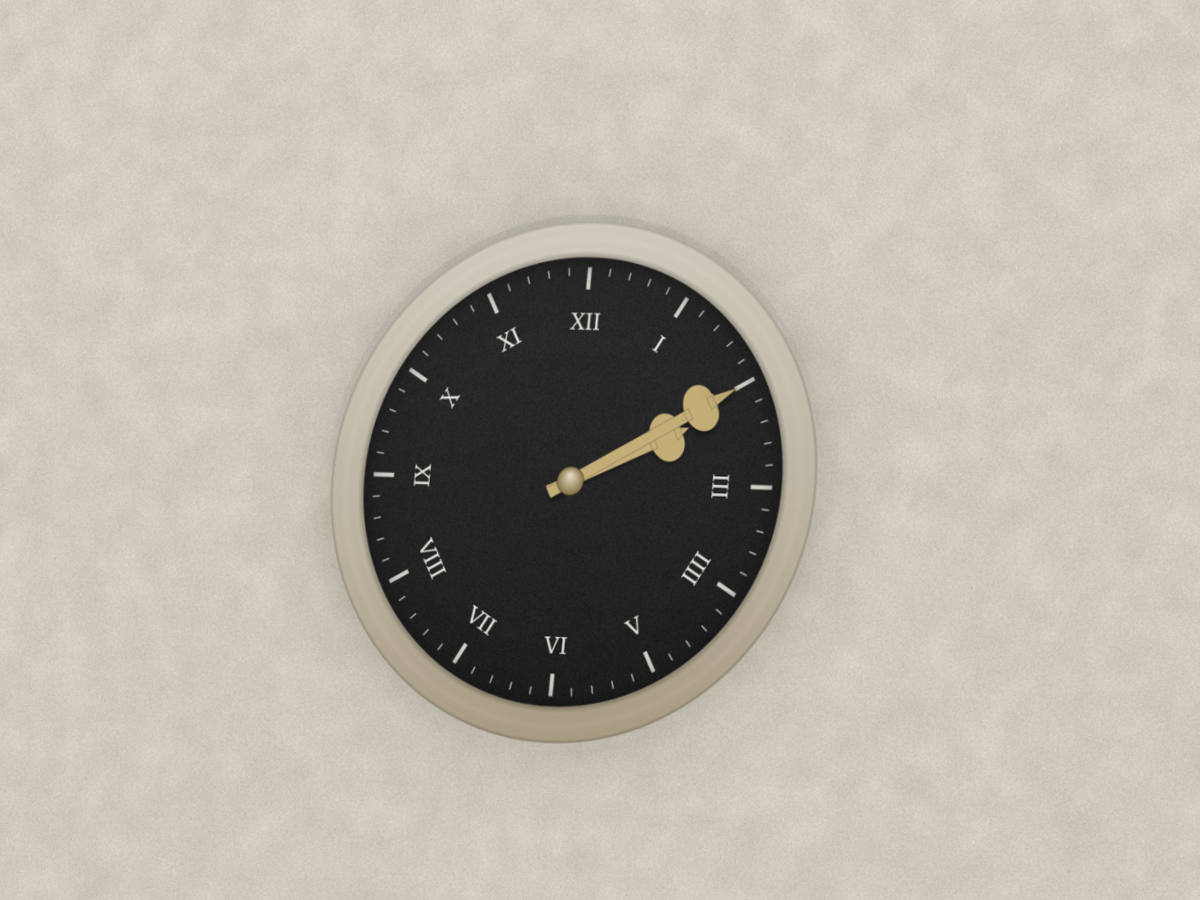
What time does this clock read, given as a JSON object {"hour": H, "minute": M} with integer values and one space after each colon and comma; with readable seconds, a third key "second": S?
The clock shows {"hour": 2, "minute": 10}
